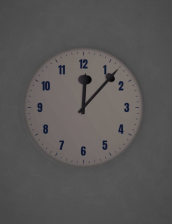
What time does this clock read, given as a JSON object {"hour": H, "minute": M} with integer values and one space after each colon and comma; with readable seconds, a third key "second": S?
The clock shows {"hour": 12, "minute": 7}
